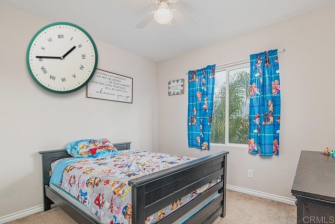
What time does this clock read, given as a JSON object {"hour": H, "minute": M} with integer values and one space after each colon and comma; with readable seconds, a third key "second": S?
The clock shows {"hour": 1, "minute": 46}
